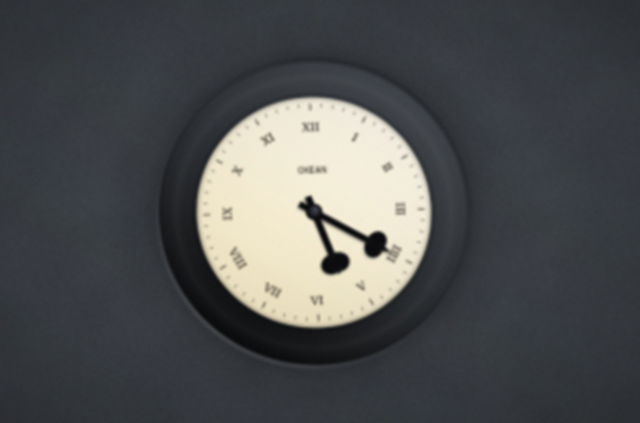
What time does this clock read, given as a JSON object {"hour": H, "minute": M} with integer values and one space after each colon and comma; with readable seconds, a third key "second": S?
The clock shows {"hour": 5, "minute": 20}
